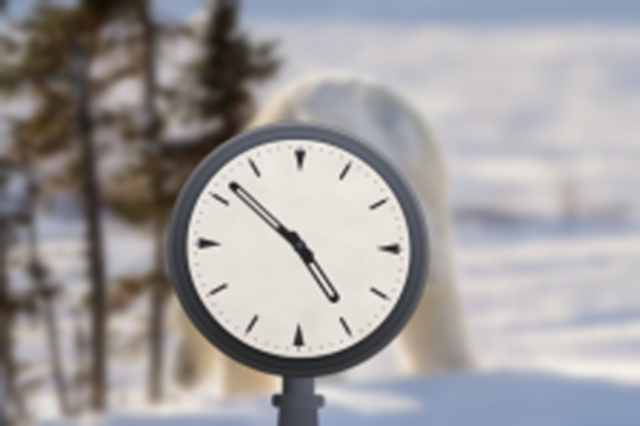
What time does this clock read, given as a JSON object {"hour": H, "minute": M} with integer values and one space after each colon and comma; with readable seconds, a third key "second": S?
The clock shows {"hour": 4, "minute": 52}
